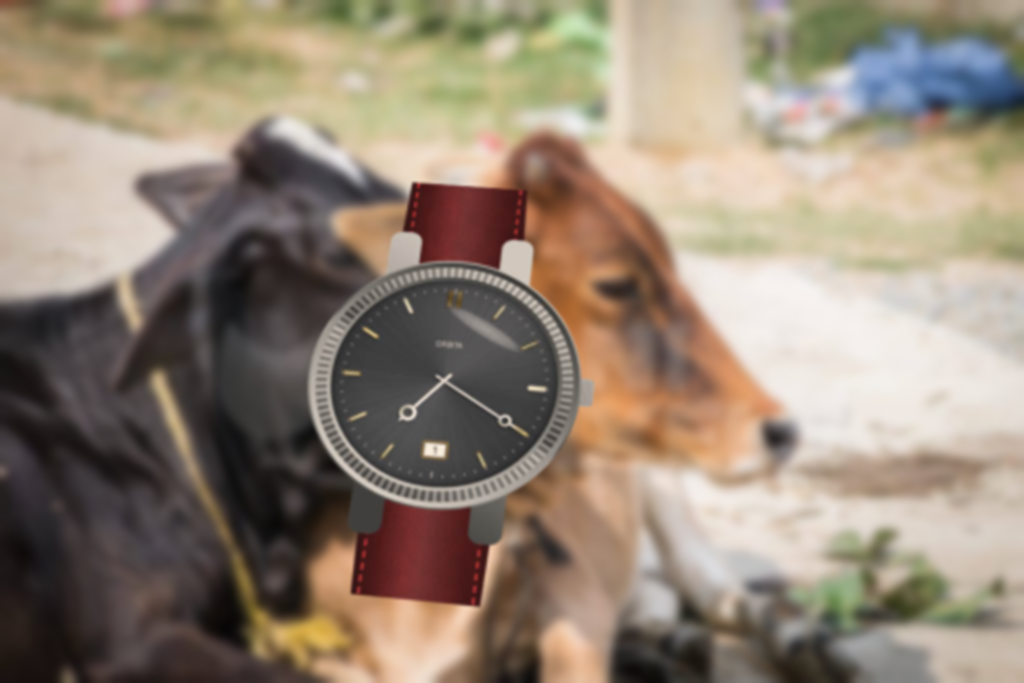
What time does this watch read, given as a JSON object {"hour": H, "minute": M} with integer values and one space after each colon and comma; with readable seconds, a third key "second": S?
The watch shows {"hour": 7, "minute": 20}
